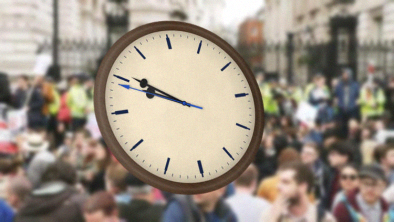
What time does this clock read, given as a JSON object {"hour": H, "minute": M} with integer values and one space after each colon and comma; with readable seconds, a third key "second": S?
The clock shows {"hour": 9, "minute": 50, "second": 49}
